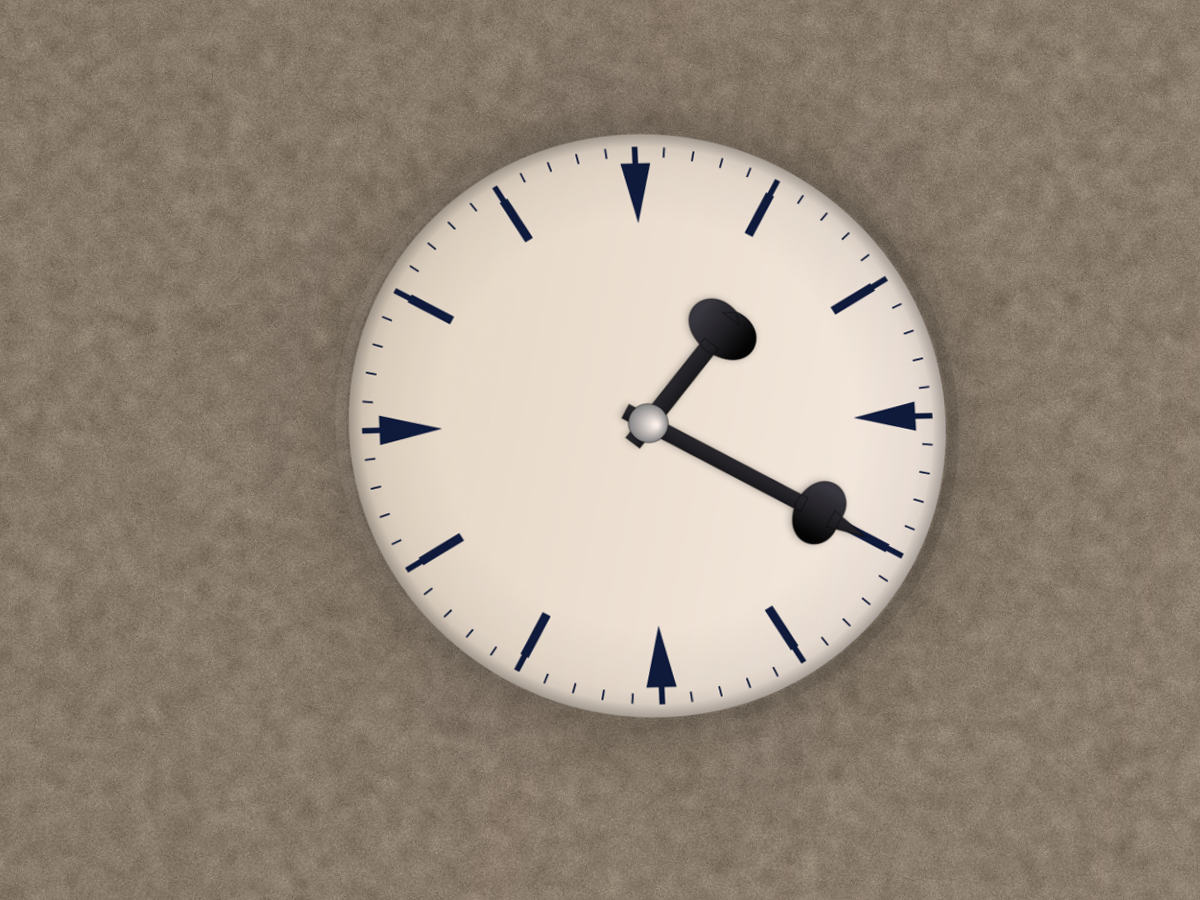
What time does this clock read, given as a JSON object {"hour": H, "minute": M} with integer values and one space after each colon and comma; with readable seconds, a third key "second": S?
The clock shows {"hour": 1, "minute": 20}
